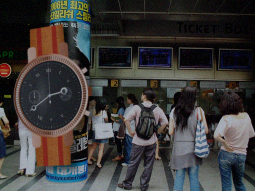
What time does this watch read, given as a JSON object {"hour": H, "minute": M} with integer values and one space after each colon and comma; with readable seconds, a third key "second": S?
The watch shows {"hour": 2, "minute": 40}
